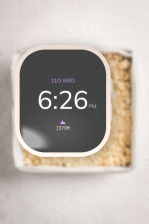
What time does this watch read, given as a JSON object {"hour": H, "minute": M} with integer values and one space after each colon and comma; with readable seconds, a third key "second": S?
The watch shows {"hour": 6, "minute": 26}
